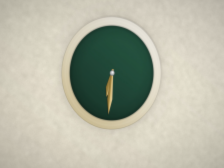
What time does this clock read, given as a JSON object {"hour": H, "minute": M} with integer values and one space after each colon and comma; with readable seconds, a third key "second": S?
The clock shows {"hour": 6, "minute": 31}
